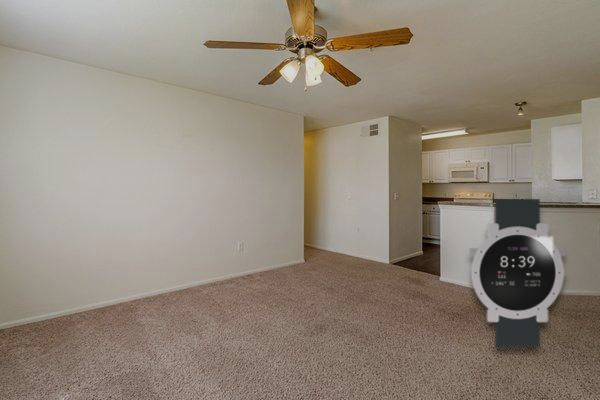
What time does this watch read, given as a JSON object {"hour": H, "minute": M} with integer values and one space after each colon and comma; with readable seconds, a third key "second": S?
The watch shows {"hour": 8, "minute": 39}
